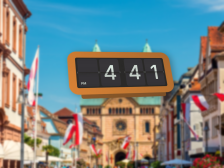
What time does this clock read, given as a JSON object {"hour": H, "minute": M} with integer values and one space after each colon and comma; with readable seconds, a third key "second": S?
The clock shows {"hour": 4, "minute": 41}
